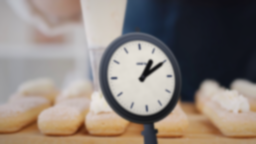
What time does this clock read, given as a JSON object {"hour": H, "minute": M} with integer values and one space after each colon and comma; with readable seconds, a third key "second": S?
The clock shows {"hour": 1, "minute": 10}
